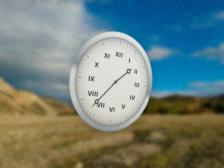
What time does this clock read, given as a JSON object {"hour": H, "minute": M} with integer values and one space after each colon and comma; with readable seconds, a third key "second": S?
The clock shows {"hour": 1, "minute": 37}
